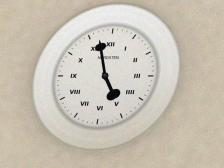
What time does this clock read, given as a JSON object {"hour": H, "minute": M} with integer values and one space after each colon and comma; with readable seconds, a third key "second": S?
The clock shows {"hour": 4, "minute": 57}
